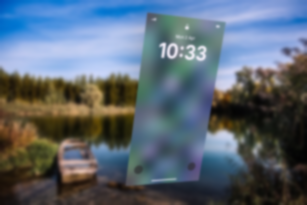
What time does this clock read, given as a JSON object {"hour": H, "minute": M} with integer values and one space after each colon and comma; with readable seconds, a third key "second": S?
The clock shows {"hour": 10, "minute": 33}
